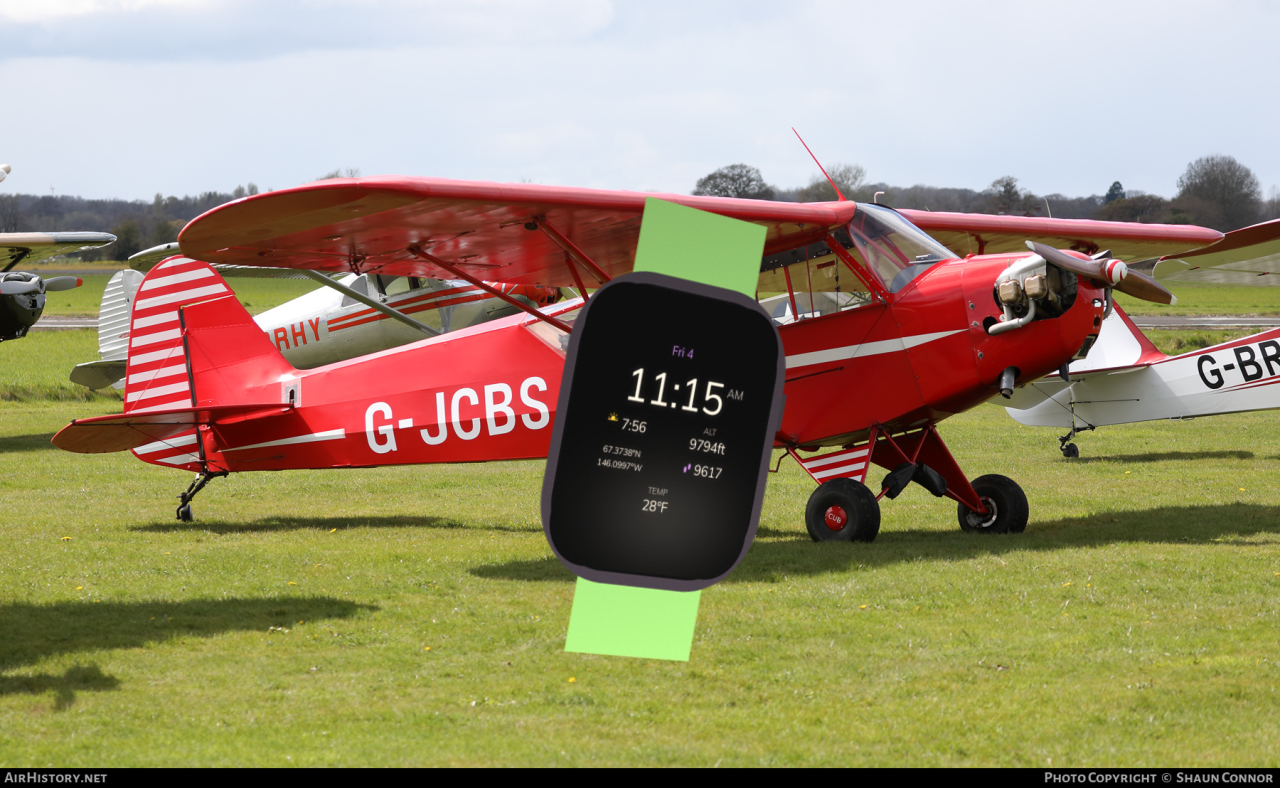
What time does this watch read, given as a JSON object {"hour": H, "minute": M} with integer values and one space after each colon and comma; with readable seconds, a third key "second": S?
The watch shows {"hour": 11, "minute": 15}
